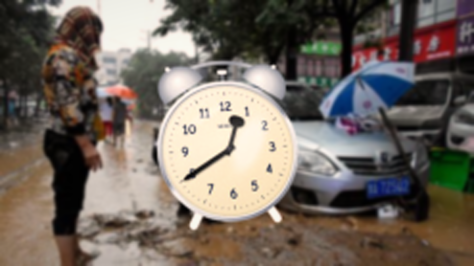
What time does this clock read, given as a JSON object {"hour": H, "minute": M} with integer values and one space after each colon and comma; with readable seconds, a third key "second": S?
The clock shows {"hour": 12, "minute": 40}
